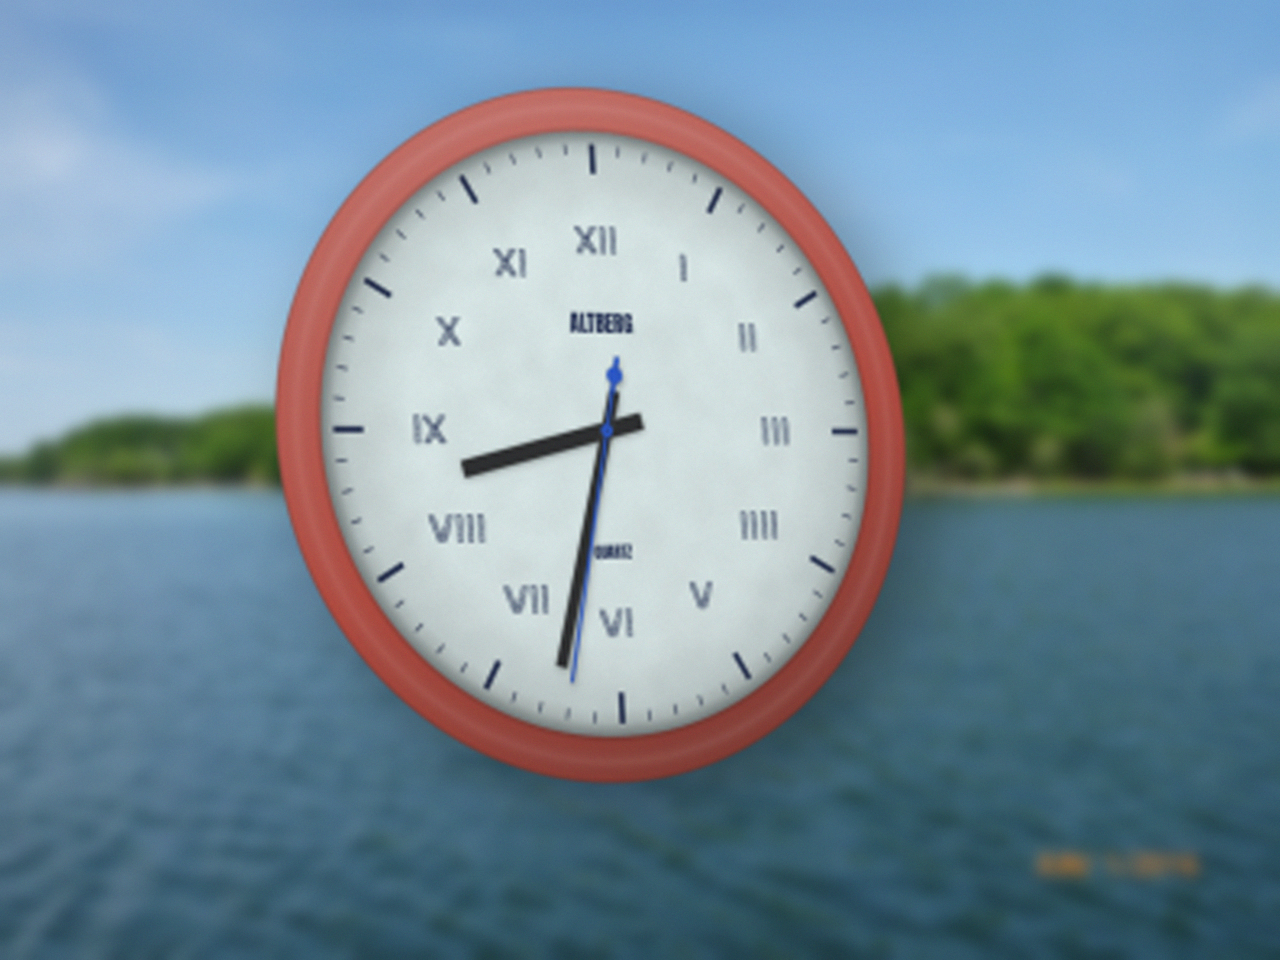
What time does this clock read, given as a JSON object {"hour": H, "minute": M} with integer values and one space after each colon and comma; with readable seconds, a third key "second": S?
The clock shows {"hour": 8, "minute": 32, "second": 32}
